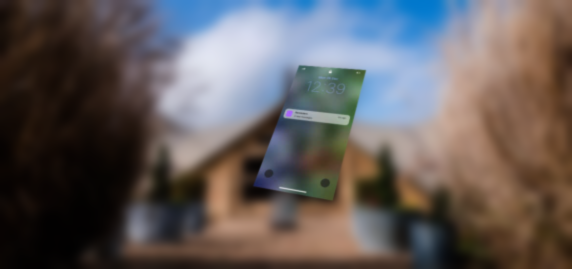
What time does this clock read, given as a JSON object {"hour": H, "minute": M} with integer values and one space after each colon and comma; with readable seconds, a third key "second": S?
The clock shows {"hour": 12, "minute": 39}
